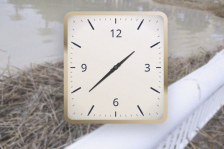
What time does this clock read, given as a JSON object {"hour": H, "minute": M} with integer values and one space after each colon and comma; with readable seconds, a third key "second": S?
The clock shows {"hour": 1, "minute": 38}
